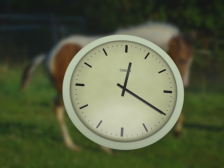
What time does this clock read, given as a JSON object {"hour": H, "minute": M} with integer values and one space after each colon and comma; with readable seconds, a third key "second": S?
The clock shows {"hour": 12, "minute": 20}
